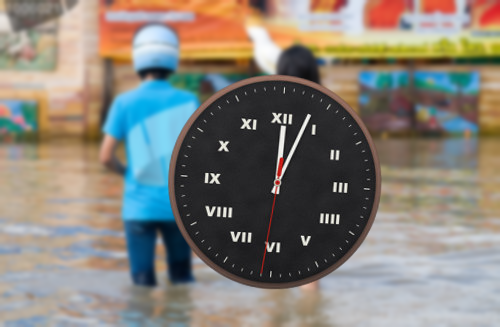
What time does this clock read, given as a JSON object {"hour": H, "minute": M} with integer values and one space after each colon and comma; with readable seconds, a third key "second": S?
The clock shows {"hour": 12, "minute": 3, "second": 31}
